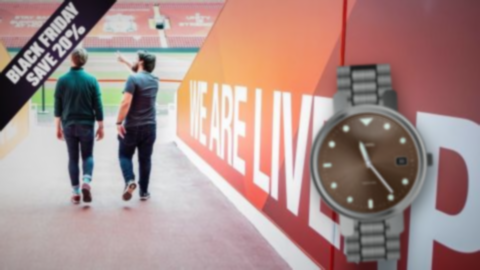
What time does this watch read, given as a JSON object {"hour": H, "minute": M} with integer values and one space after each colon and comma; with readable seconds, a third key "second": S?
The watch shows {"hour": 11, "minute": 24}
